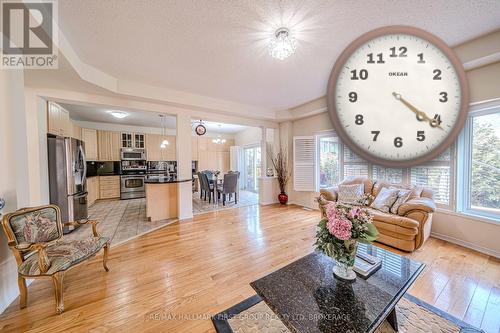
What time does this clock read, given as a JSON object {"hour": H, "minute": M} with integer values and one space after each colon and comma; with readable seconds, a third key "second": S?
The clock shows {"hour": 4, "minute": 21}
